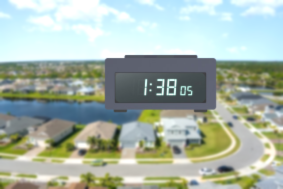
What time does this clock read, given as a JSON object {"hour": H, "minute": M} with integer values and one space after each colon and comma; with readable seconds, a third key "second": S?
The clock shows {"hour": 1, "minute": 38, "second": 5}
